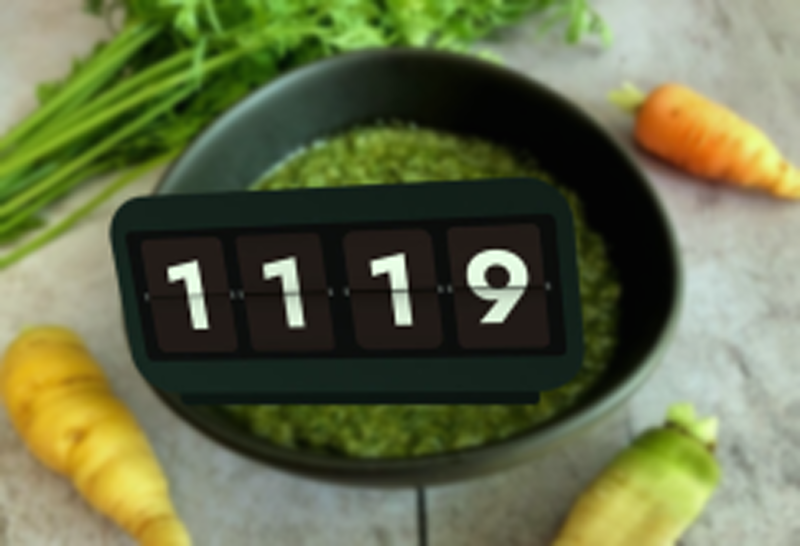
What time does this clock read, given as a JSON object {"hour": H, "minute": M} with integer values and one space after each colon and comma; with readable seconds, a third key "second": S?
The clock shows {"hour": 11, "minute": 19}
